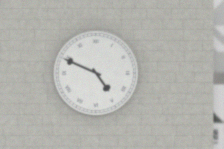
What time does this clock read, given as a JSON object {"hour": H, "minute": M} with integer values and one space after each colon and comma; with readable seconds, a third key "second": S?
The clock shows {"hour": 4, "minute": 49}
